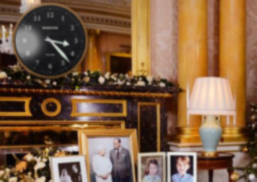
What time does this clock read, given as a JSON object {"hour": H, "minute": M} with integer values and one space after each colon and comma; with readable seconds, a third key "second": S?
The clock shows {"hour": 3, "minute": 23}
